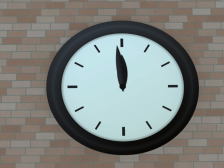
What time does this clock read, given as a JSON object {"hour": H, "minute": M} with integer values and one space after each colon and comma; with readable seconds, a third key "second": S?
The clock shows {"hour": 11, "minute": 59}
